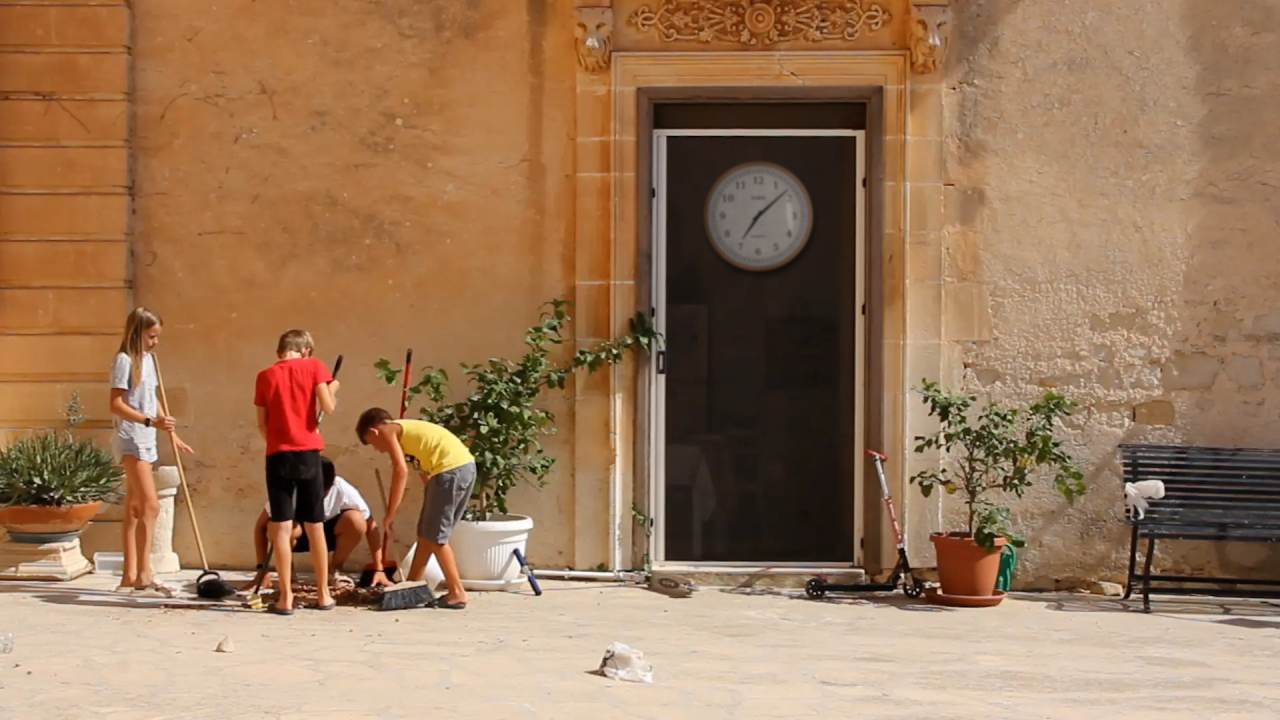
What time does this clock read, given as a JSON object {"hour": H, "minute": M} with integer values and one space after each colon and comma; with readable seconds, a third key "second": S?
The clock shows {"hour": 7, "minute": 8}
